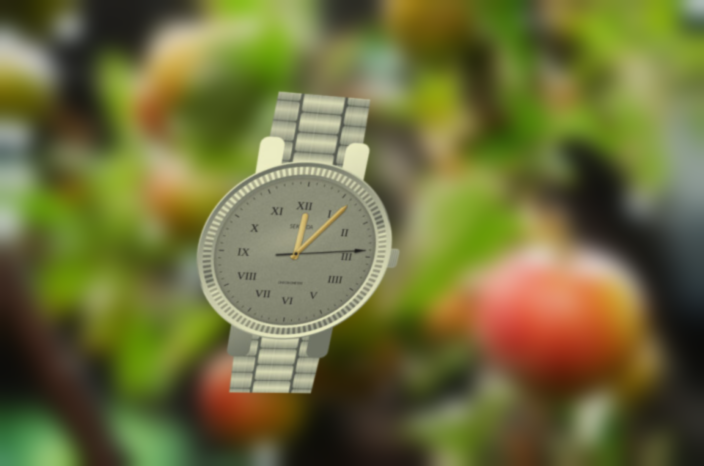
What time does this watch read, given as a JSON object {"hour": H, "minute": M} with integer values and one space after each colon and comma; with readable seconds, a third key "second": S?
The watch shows {"hour": 12, "minute": 6, "second": 14}
